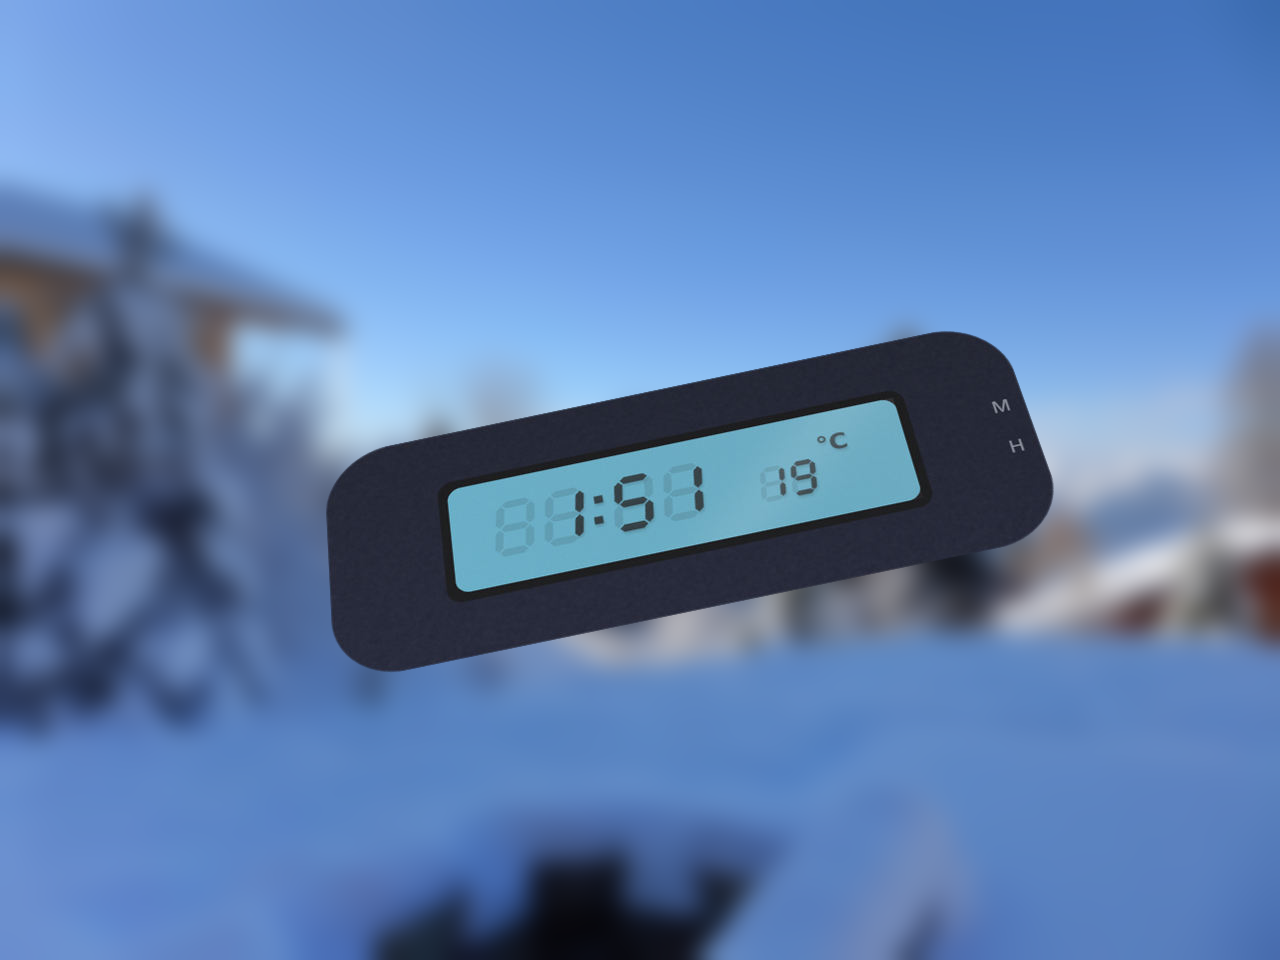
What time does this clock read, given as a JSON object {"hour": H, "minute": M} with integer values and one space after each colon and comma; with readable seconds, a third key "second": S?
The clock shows {"hour": 1, "minute": 51}
